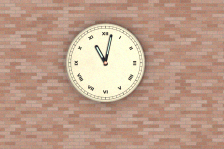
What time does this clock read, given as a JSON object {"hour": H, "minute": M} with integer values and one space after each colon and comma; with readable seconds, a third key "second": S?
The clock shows {"hour": 11, "minute": 2}
